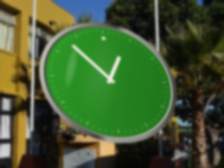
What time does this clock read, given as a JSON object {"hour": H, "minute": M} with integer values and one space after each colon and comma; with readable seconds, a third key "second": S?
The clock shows {"hour": 12, "minute": 53}
